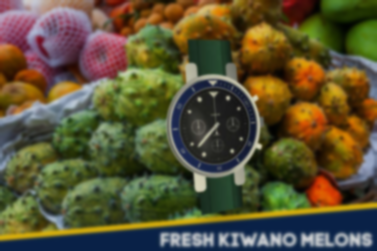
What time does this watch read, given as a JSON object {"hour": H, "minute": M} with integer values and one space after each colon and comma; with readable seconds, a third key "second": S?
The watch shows {"hour": 7, "minute": 38}
